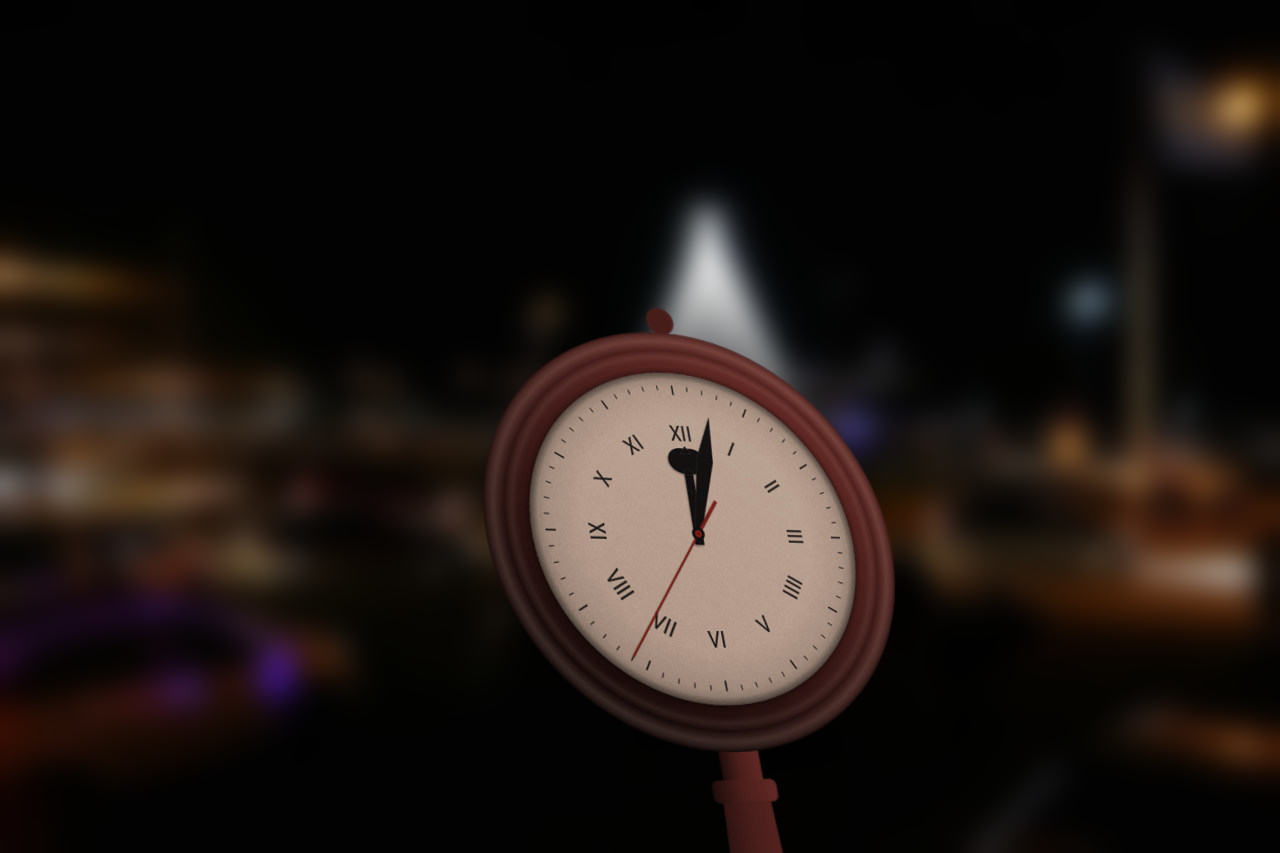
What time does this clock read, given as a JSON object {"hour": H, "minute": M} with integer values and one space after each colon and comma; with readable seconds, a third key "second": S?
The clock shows {"hour": 12, "minute": 2, "second": 36}
